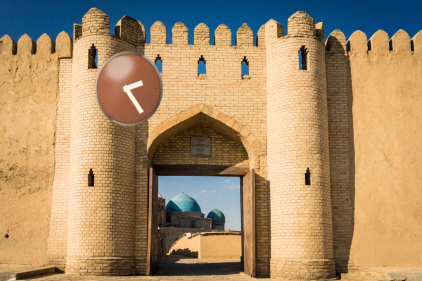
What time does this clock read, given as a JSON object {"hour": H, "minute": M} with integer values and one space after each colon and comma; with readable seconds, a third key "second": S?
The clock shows {"hour": 2, "minute": 24}
